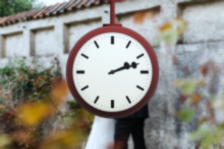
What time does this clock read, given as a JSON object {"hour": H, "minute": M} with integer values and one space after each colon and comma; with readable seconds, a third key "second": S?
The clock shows {"hour": 2, "minute": 12}
